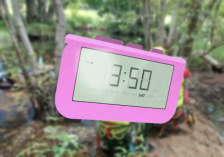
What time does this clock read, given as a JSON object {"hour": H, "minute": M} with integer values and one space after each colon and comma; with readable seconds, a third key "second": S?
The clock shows {"hour": 3, "minute": 50}
